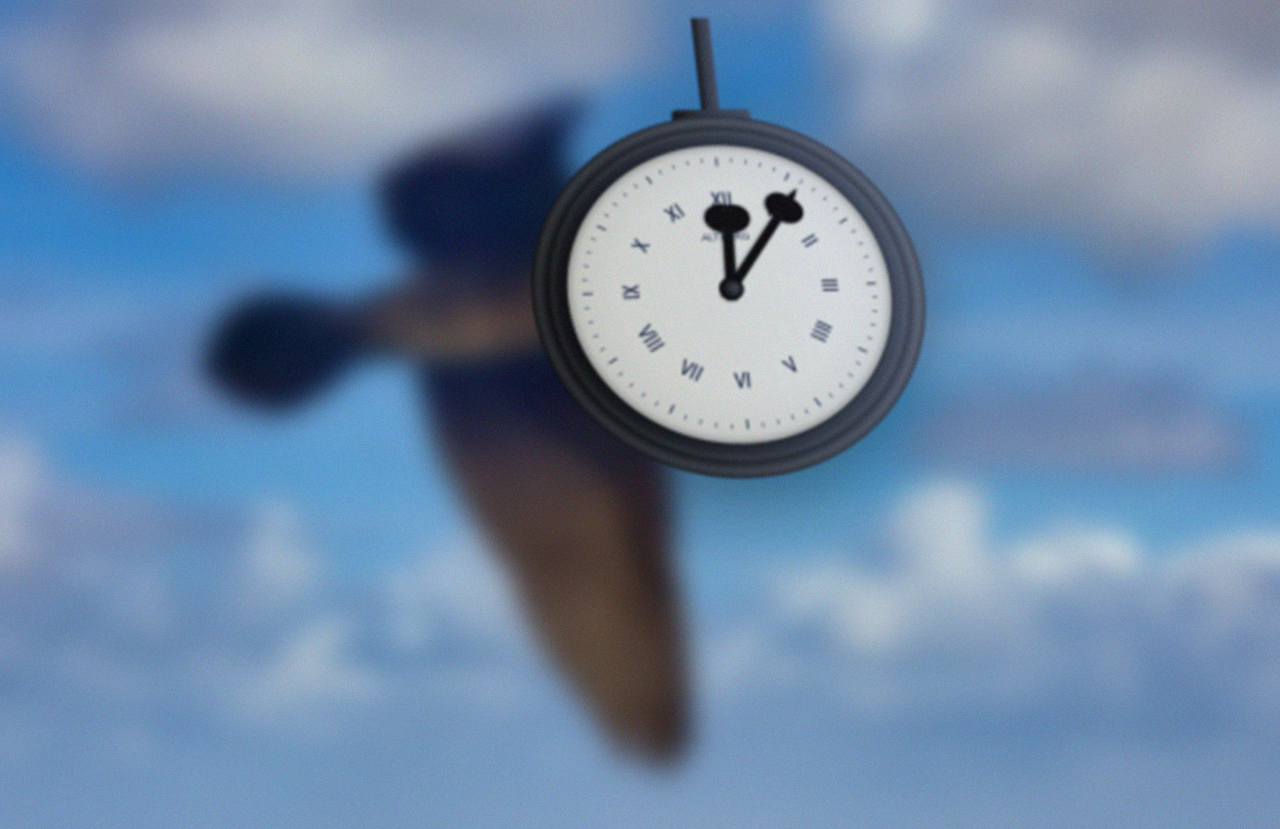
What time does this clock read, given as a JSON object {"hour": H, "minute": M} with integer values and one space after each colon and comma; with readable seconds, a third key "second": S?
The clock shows {"hour": 12, "minute": 6}
